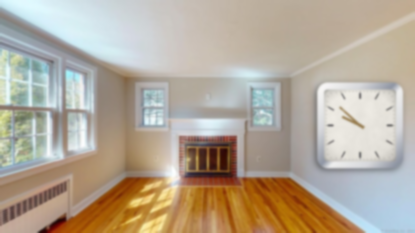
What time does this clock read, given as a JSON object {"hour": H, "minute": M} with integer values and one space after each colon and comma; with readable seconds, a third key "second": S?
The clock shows {"hour": 9, "minute": 52}
